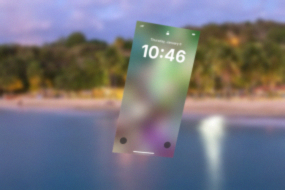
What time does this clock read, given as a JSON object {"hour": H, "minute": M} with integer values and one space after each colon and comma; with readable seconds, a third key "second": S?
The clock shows {"hour": 10, "minute": 46}
